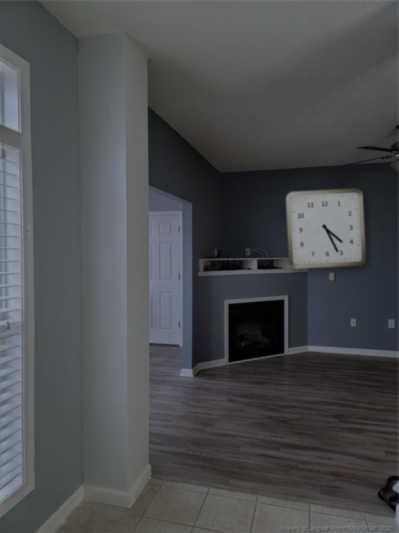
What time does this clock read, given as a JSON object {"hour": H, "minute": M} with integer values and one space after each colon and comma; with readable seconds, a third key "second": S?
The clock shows {"hour": 4, "minute": 26}
